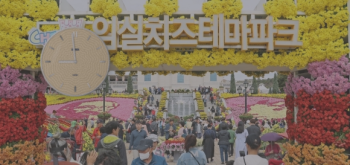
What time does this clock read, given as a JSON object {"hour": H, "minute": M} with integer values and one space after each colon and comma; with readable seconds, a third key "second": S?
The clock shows {"hour": 8, "minute": 59}
